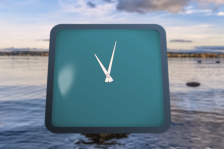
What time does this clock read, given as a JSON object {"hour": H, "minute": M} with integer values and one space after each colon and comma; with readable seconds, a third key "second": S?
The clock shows {"hour": 11, "minute": 2}
